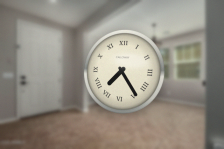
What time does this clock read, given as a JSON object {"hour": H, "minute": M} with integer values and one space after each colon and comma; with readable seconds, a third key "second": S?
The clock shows {"hour": 7, "minute": 24}
